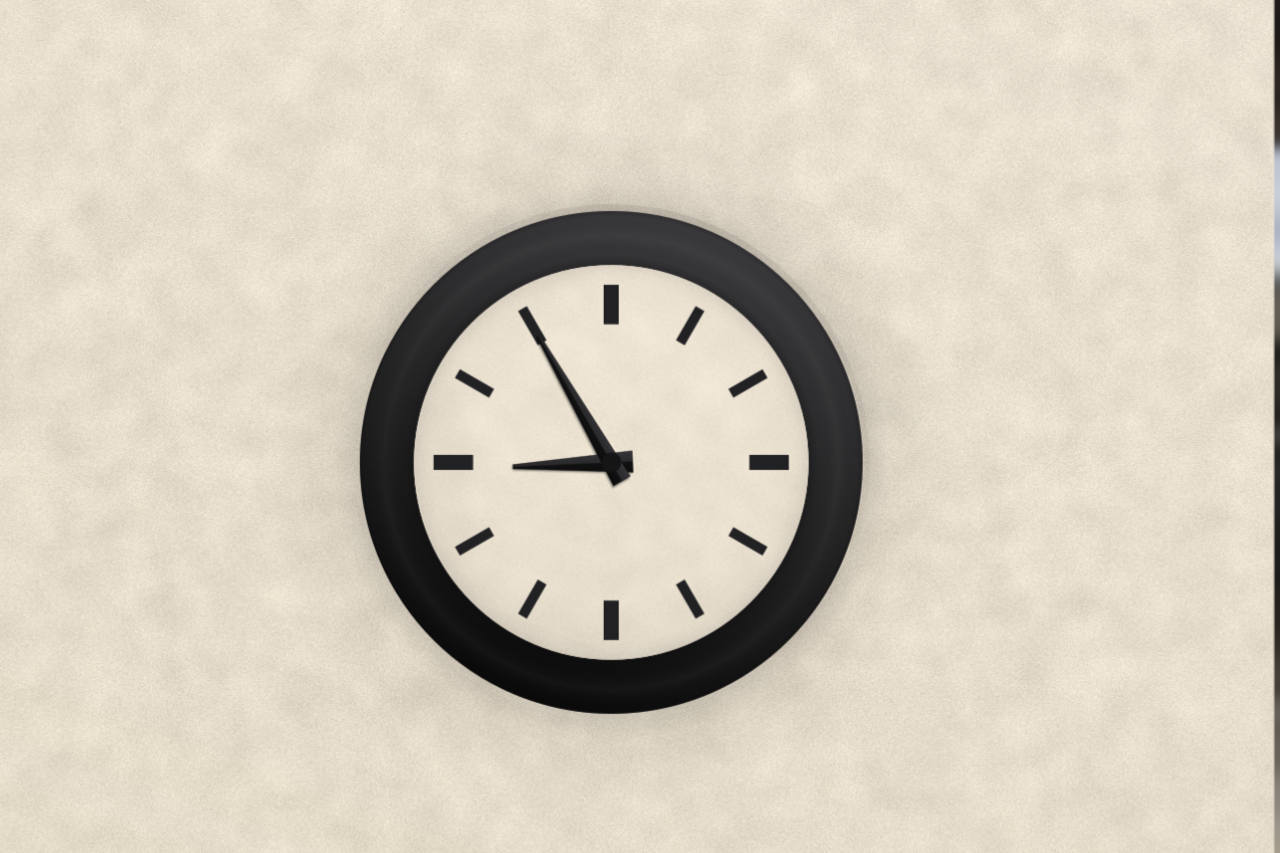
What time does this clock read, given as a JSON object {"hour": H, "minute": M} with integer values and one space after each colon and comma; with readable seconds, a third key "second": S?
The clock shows {"hour": 8, "minute": 55}
